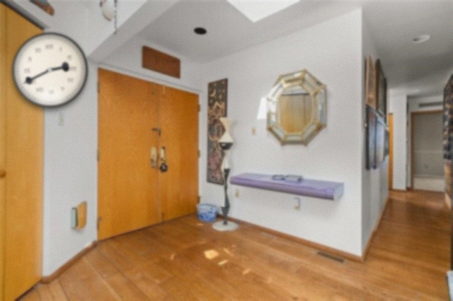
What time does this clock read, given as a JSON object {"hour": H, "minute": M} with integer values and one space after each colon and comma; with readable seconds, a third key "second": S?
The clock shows {"hour": 2, "minute": 41}
